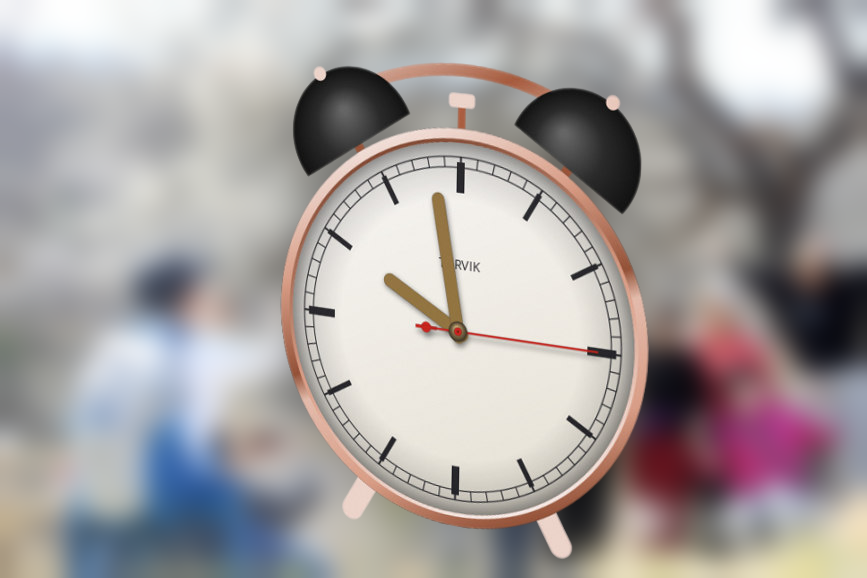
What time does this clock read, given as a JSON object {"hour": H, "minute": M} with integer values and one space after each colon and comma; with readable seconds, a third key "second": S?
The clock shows {"hour": 9, "minute": 58, "second": 15}
